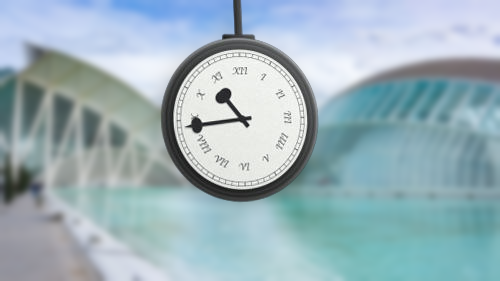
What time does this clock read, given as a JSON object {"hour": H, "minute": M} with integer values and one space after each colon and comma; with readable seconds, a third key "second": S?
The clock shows {"hour": 10, "minute": 44}
